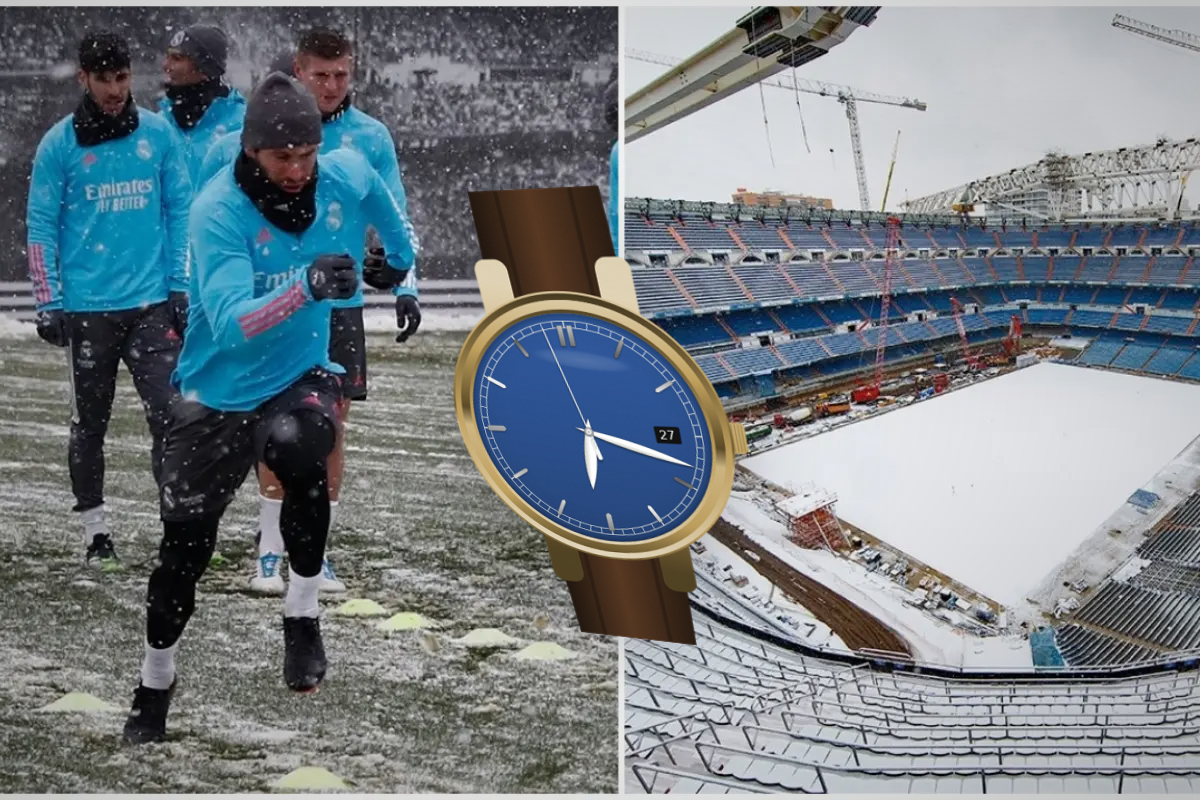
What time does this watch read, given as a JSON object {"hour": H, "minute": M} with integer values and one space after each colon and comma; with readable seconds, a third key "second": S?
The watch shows {"hour": 6, "minute": 17, "second": 58}
